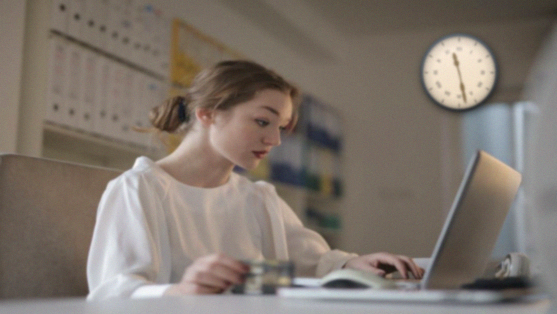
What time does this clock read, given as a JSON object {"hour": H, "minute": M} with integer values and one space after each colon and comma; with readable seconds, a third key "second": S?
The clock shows {"hour": 11, "minute": 28}
